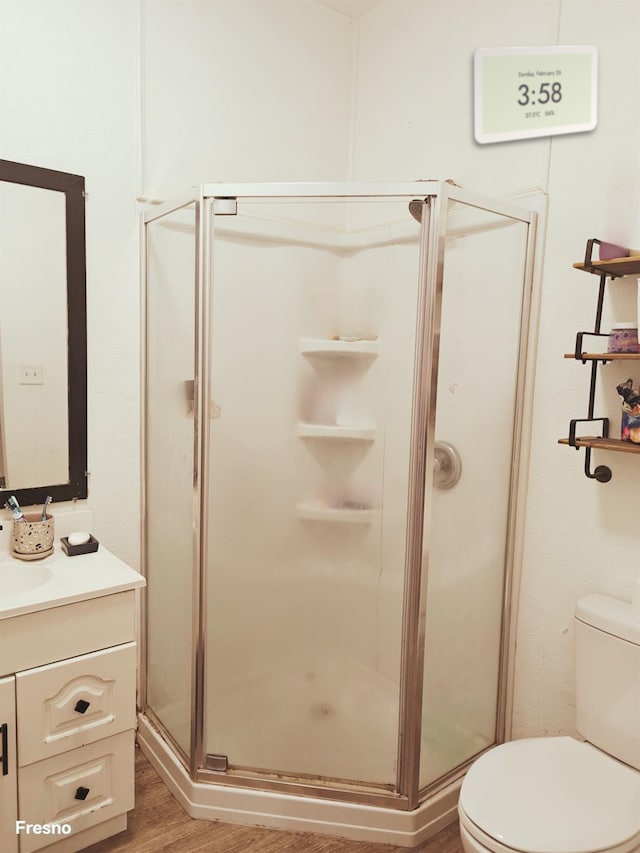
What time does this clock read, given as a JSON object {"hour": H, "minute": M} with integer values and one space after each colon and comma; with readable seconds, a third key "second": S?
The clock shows {"hour": 3, "minute": 58}
